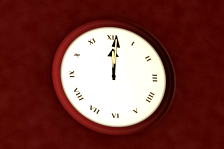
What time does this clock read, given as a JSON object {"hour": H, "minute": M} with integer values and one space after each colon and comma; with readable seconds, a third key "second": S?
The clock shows {"hour": 12, "minute": 1}
